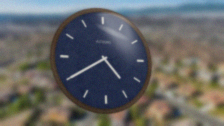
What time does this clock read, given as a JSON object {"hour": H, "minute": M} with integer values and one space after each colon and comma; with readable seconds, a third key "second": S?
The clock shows {"hour": 4, "minute": 40}
